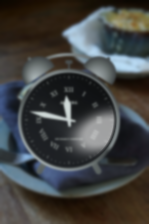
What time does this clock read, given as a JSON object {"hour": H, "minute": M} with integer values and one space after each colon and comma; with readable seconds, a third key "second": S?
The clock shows {"hour": 11, "minute": 47}
